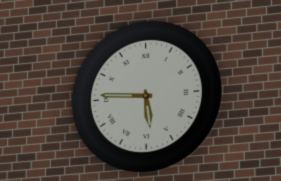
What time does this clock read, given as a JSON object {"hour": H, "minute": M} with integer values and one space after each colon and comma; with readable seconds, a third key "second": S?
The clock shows {"hour": 5, "minute": 46}
